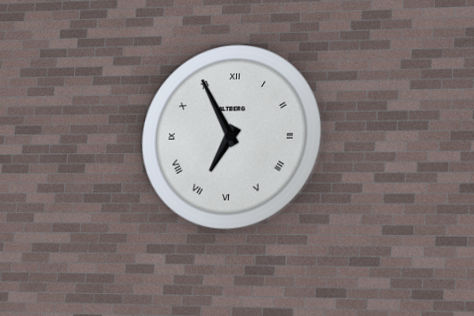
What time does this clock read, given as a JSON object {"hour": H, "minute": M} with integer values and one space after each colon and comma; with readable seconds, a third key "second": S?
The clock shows {"hour": 6, "minute": 55}
